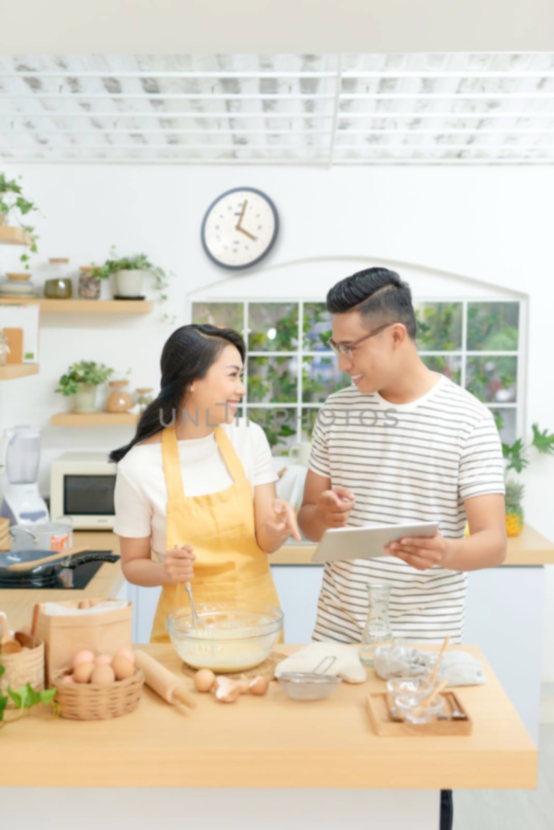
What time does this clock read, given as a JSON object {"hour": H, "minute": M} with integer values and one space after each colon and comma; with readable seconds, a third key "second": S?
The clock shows {"hour": 4, "minute": 2}
